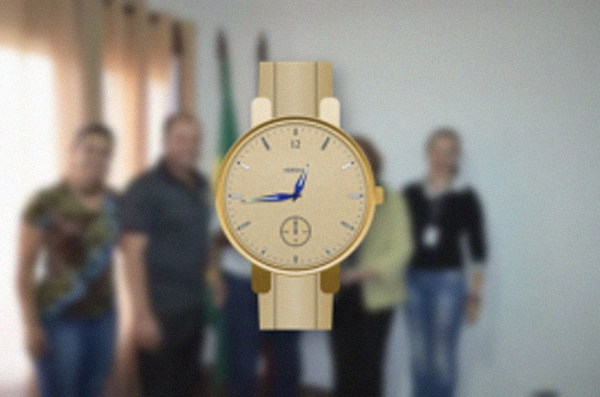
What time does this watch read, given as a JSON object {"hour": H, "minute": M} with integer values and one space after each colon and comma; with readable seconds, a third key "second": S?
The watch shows {"hour": 12, "minute": 44}
